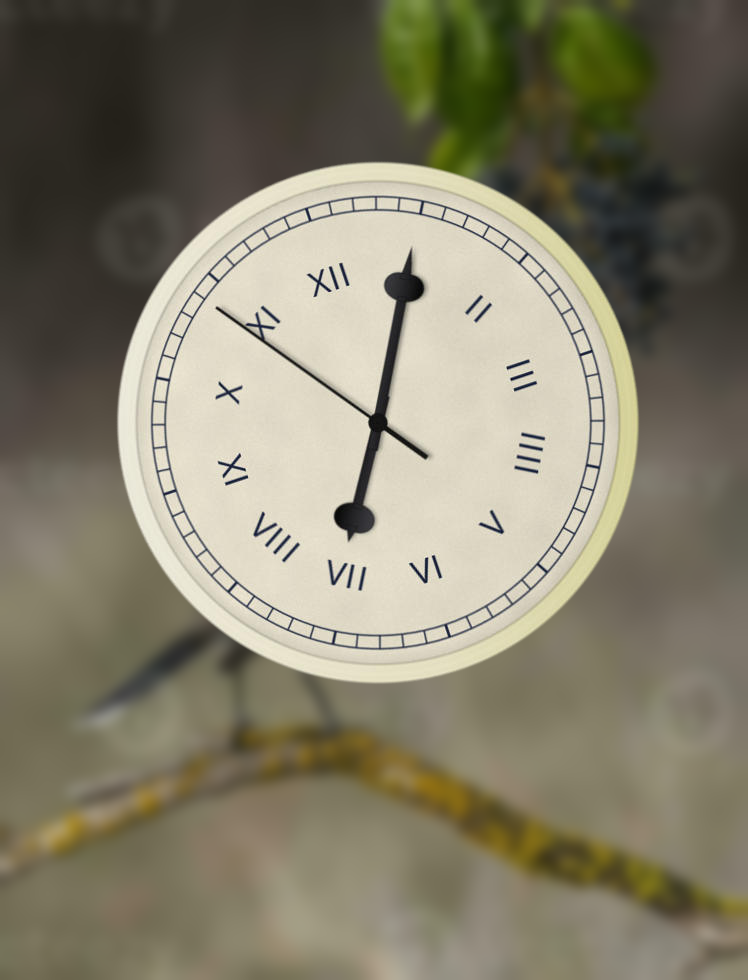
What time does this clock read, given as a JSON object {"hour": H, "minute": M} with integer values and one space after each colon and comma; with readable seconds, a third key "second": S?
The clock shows {"hour": 7, "minute": 4, "second": 54}
